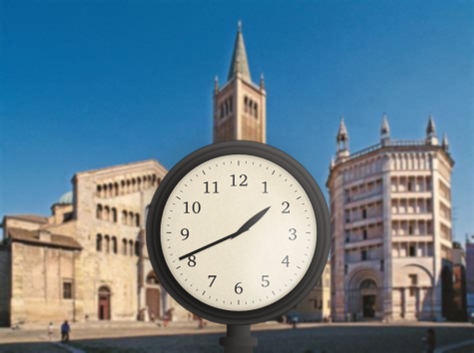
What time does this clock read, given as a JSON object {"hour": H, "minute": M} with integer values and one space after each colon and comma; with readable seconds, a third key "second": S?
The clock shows {"hour": 1, "minute": 41}
